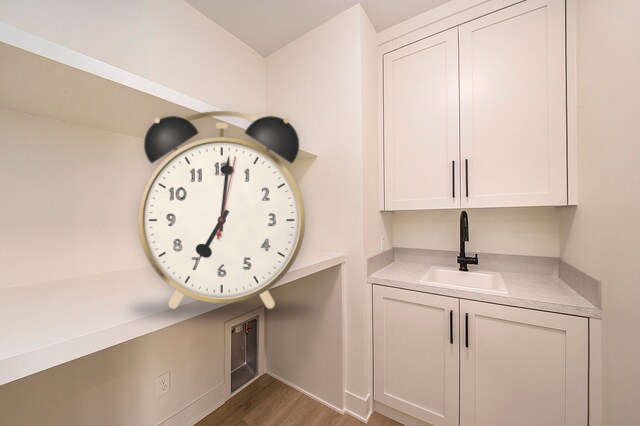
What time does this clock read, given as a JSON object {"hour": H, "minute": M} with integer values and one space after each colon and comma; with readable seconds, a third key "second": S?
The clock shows {"hour": 7, "minute": 1, "second": 2}
